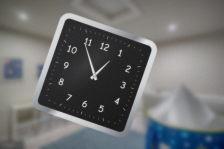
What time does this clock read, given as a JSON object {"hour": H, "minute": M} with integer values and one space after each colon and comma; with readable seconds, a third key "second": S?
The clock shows {"hour": 12, "minute": 54}
